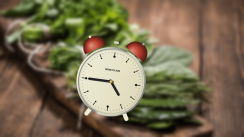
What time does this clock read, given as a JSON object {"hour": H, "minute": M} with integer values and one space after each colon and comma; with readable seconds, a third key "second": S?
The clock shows {"hour": 4, "minute": 45}
